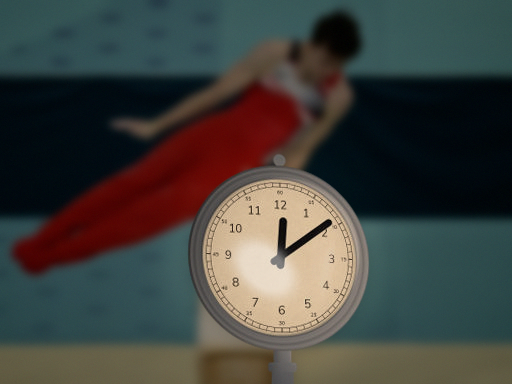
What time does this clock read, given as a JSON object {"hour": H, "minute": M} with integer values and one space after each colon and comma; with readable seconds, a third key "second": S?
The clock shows {"hour": 12, "minute": 9}
